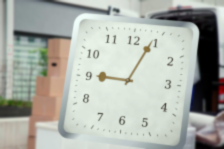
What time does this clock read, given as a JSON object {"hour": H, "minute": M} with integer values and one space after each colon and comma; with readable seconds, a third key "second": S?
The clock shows {"hour": 9, "minute": 4}
